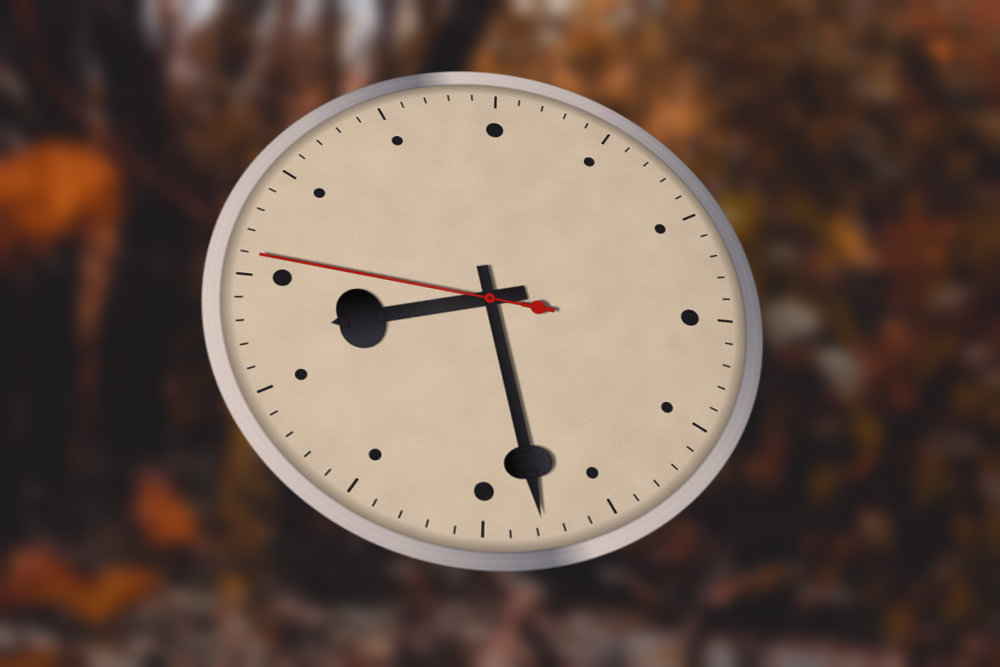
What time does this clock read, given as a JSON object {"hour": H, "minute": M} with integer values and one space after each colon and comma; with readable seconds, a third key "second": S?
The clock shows {"hour": 8, "minute": 27, "second": 46}
